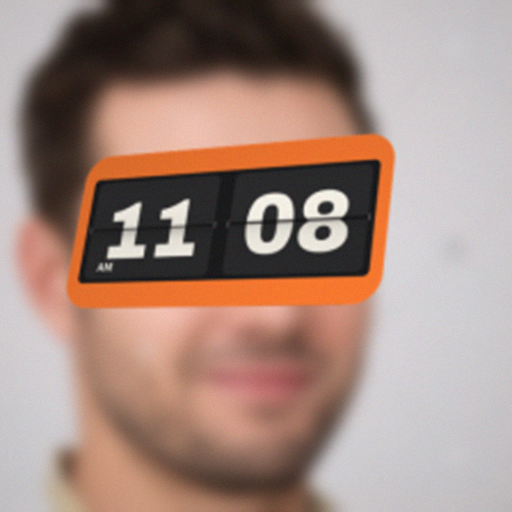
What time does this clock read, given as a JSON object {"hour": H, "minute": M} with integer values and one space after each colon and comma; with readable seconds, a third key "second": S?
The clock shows {"hour": 11, "minute": 8}
